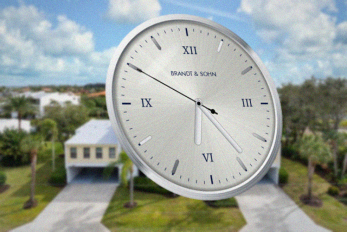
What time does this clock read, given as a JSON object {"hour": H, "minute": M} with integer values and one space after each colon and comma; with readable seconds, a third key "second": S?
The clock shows {"hour": 6, "minute": 23, "second": 50}
